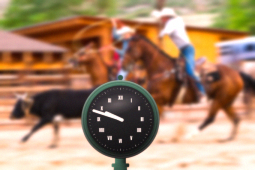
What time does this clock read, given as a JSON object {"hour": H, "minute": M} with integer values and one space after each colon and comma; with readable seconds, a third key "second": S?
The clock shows {"hour": 9, "minute": 48}
